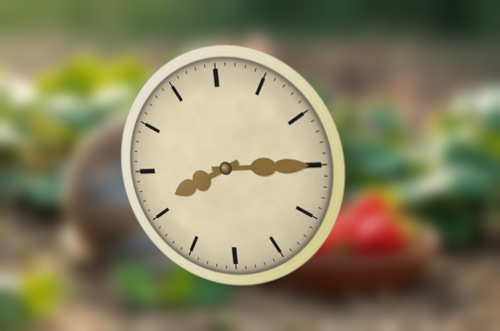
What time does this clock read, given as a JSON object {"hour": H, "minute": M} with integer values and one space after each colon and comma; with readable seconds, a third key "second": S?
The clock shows {"hour": 8, "minute": 15}
